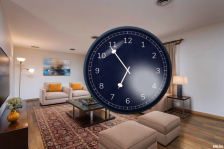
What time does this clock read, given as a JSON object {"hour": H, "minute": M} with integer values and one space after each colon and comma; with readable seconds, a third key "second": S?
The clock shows {"hour": 6, "minute": 54}
